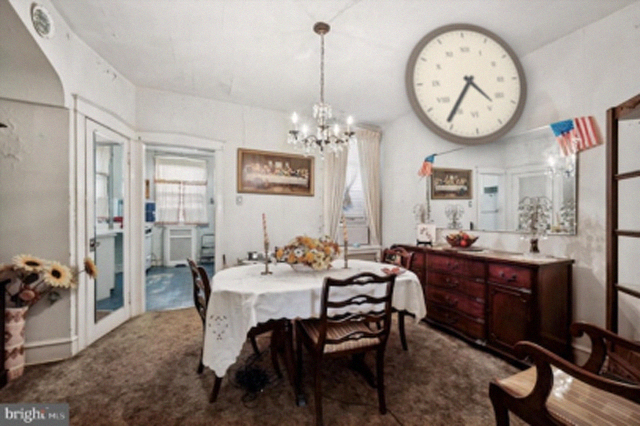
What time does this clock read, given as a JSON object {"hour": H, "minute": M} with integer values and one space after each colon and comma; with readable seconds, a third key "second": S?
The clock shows {"hour": 4, "minute": 36}
